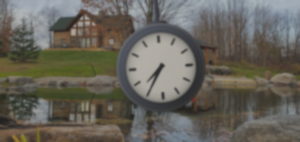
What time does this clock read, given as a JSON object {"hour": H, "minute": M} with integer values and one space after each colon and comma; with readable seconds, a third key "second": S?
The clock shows {"hour": 7, "minute": 35}
